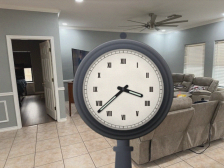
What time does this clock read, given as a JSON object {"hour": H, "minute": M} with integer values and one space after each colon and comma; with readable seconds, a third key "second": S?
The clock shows {"hour": 3, "minute": 38}
